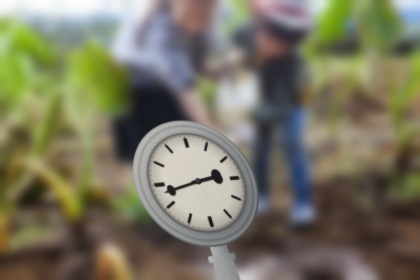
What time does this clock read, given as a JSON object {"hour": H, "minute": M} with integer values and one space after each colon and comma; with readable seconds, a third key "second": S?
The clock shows {"hour": 2, "minute": 43}
